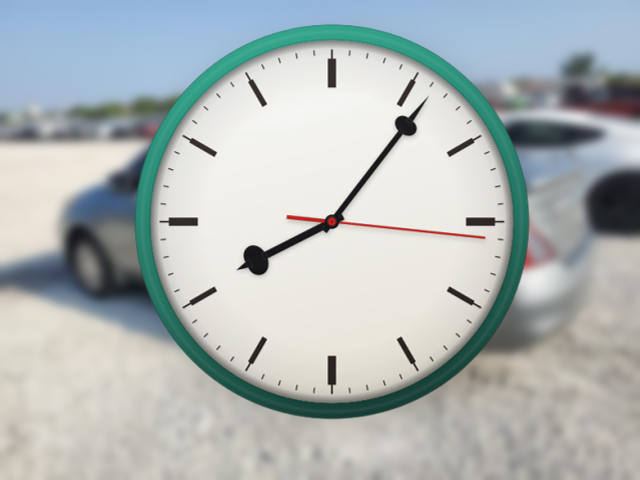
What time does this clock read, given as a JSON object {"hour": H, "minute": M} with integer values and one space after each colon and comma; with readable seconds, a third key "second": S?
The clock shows {"hour": 8, "minute": 6, "second": 16}
